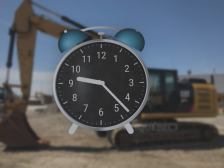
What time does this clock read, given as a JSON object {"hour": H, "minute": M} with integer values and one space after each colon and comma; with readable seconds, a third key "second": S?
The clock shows {"hour": 9, "minute": 23}
